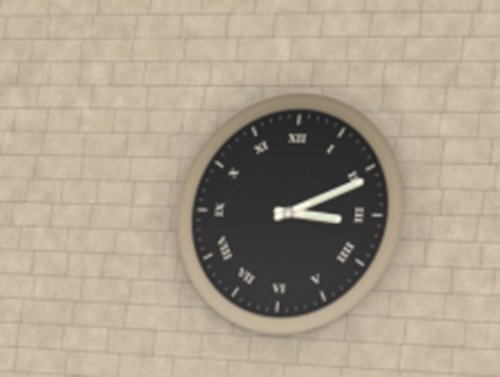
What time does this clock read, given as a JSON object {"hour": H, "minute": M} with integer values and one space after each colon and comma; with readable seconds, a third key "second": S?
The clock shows {"hour": 3, "minute": 11}
